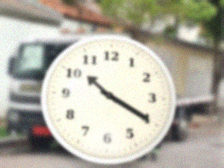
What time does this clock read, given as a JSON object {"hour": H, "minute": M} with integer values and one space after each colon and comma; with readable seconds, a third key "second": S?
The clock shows {"hour": 10, "minute": 20}
